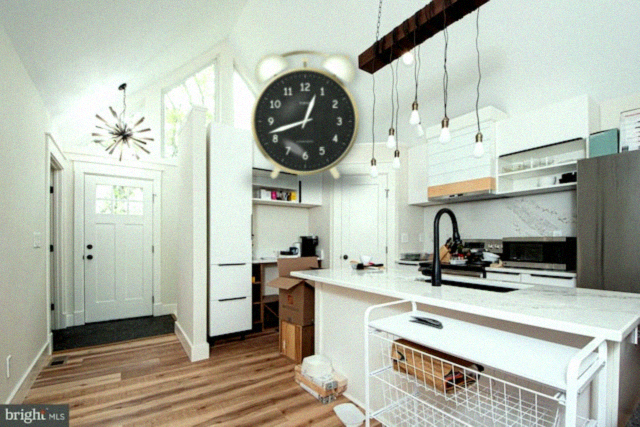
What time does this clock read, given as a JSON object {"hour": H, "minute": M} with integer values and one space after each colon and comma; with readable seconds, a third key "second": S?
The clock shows {"hour": 12, "minute": 42}
